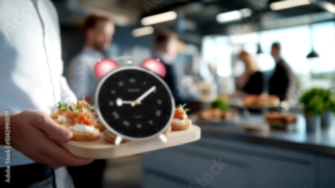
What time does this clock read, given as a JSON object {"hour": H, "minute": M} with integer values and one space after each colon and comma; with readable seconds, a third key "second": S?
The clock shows {"hour": 9, "minute": 9}
